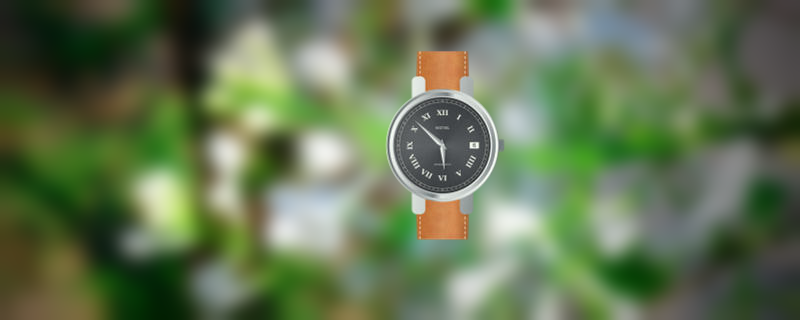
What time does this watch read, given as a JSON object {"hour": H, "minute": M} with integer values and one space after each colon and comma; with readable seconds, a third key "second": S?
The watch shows {"hour": 5, "minute": 52}
